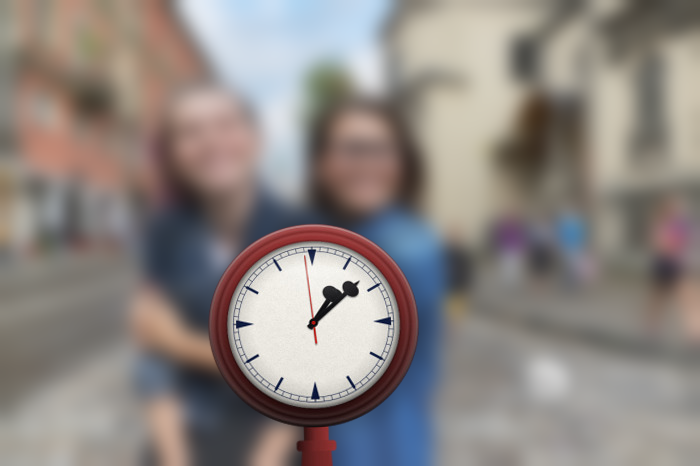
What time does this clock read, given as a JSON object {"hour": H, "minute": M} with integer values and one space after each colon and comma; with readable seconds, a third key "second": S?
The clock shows {"hour": 1, "minute": 7, "second": 59}
